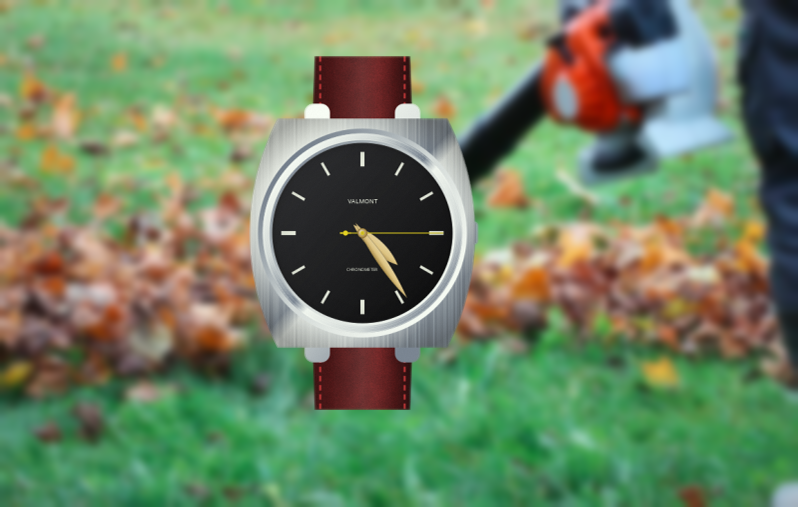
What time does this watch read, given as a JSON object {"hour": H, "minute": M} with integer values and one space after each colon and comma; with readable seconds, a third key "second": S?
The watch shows {"hour": 4, "minute": 24, "second": 15}
